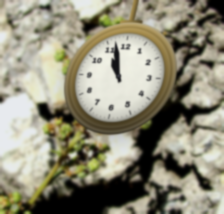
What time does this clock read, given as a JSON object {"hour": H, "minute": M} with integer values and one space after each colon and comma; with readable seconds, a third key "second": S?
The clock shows {"hour": 10, "minute": 57}
